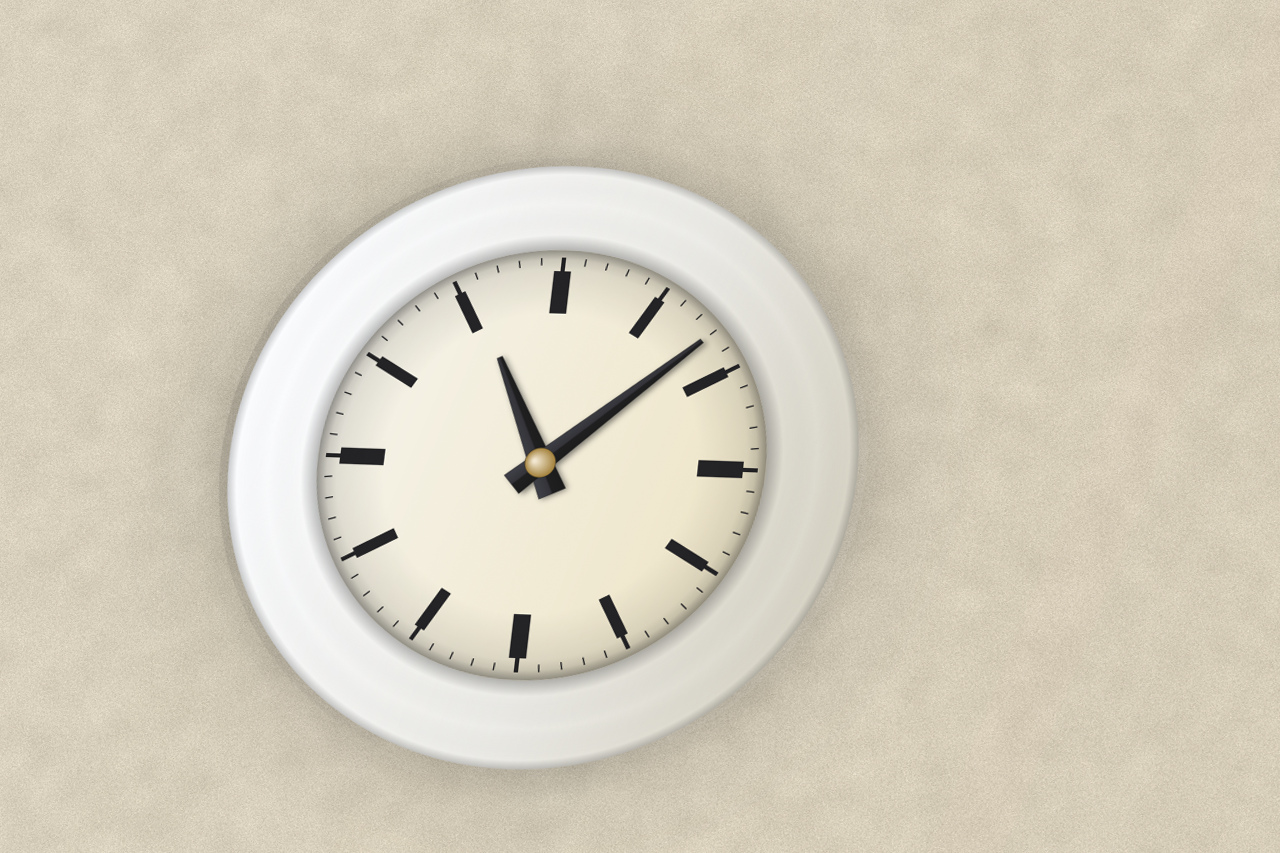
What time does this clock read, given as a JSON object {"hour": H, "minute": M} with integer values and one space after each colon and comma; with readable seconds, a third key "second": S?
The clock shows {"hour": 11, "minute": 8}
